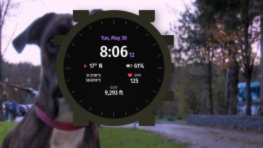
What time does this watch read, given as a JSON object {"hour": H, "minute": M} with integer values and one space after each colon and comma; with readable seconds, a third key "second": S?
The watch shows {"hour": 8, "minute": 6}
